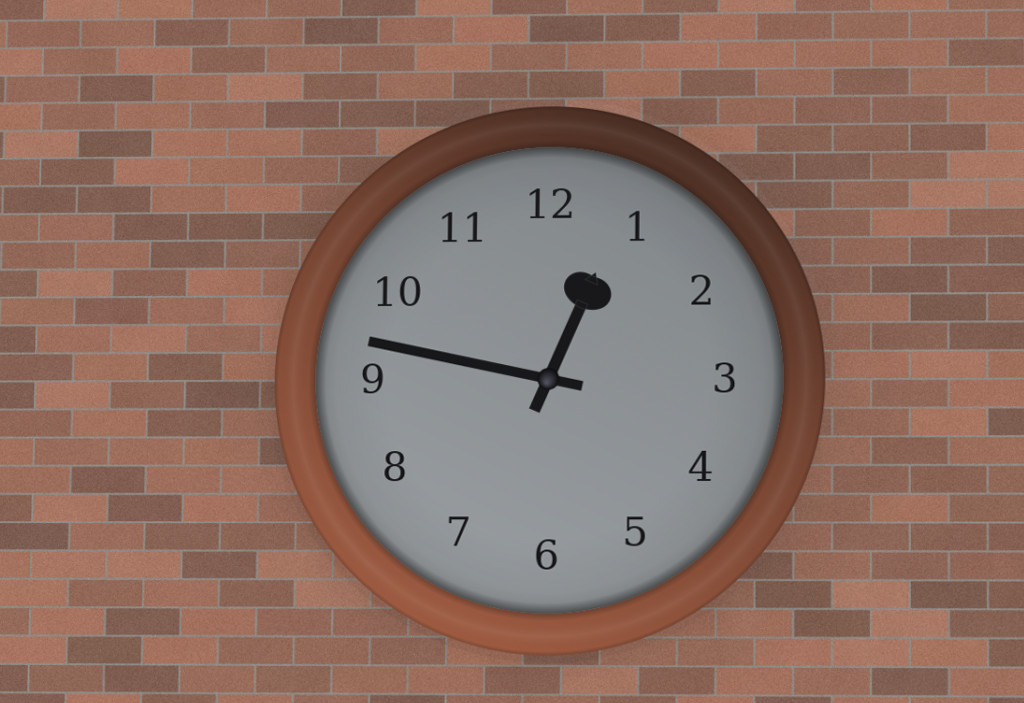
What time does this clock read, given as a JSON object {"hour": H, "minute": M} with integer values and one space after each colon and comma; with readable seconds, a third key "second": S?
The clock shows {"hour": 12, "minute": 47}
